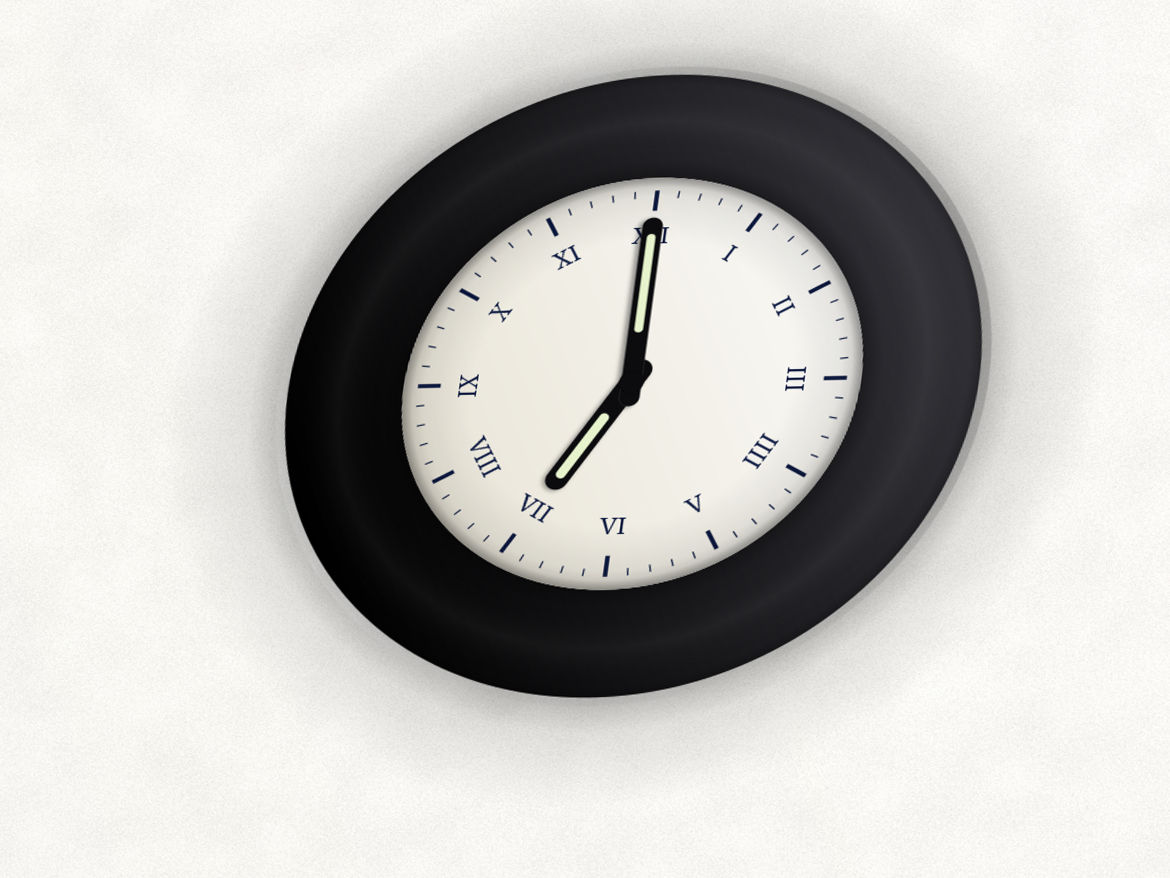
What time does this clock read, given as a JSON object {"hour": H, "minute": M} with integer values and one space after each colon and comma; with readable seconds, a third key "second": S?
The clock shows {"hour": 7, "minute": 0}
